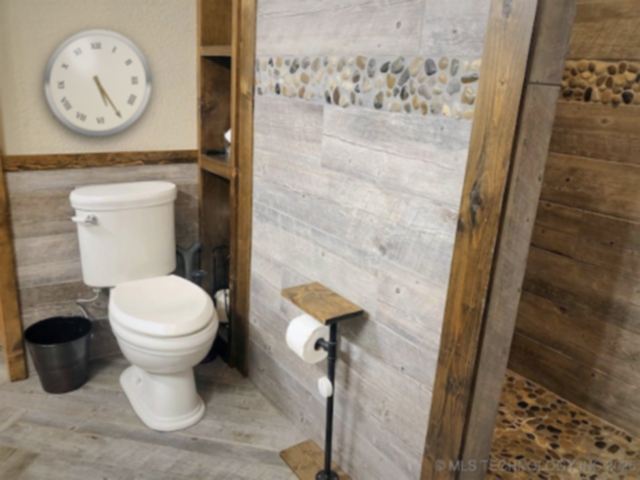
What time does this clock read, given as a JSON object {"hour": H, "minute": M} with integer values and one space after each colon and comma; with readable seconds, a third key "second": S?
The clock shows {"hour": 5, "minute": 25}
